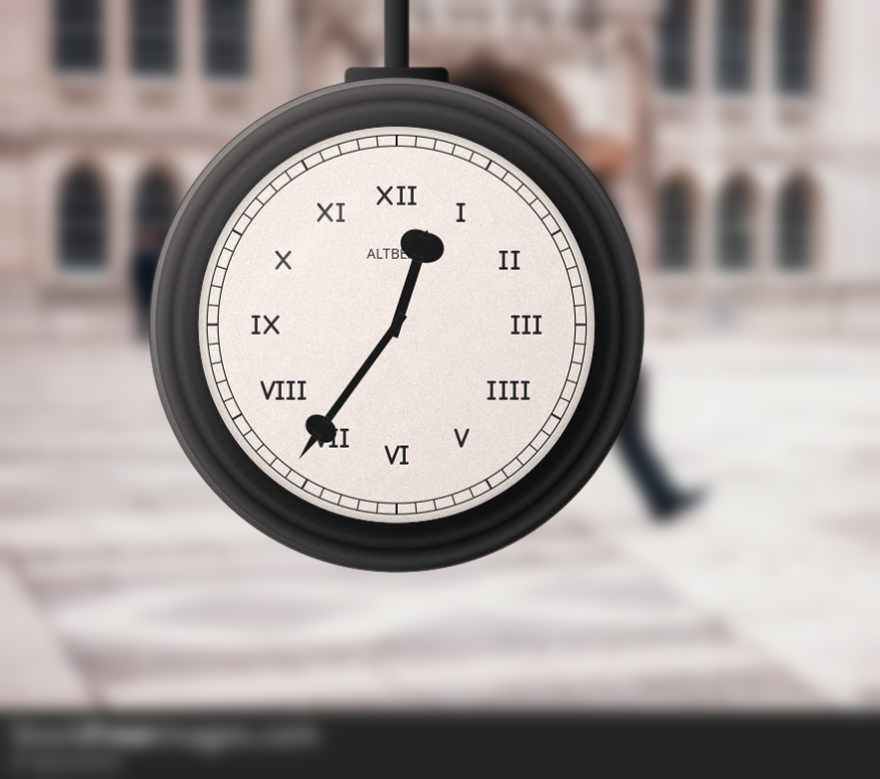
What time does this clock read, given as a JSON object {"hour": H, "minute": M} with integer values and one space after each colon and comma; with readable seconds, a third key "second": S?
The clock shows {"hour": 12, "minute": 36}
